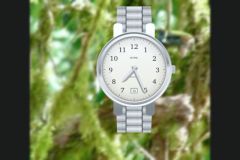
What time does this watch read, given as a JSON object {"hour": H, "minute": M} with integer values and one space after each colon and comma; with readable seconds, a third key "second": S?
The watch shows {"hour": 7, "minute": 26}
